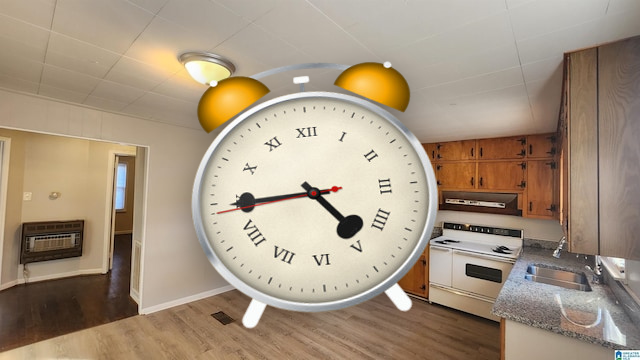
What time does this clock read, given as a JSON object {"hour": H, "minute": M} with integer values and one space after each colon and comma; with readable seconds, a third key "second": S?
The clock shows {"hour": 4, "minute": 44, "second": 44}
